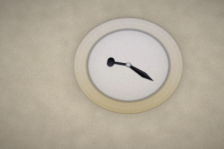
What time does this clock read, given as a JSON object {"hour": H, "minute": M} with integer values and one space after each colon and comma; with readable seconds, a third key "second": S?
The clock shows {"hour": 9, "minute": 21}
